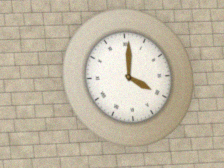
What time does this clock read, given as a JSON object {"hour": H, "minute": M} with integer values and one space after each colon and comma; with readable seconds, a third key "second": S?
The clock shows {"hour": 4, "minute": 1}
